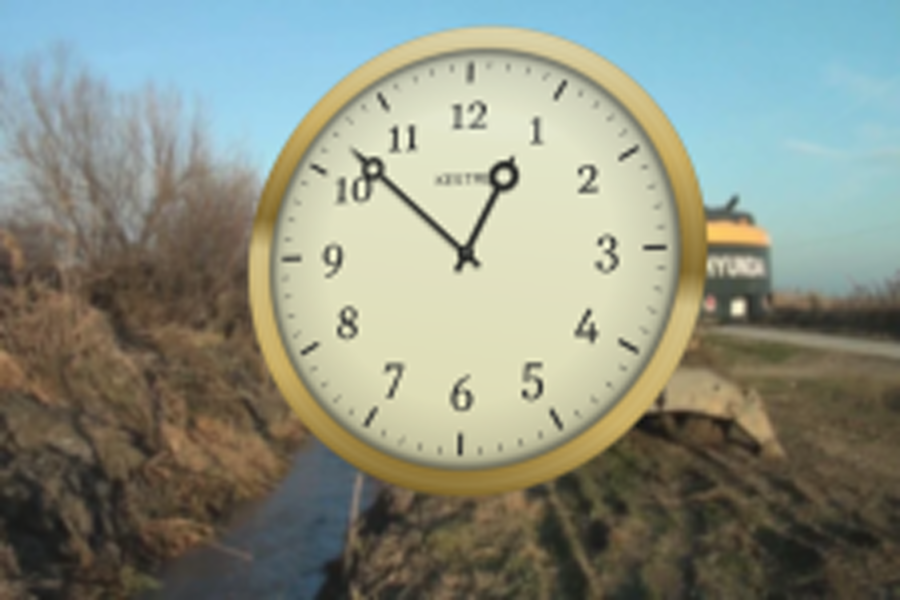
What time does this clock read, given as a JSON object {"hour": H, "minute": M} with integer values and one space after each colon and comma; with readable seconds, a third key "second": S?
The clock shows {"hour": 12, "minute": 52}
